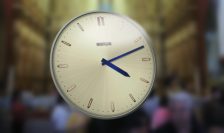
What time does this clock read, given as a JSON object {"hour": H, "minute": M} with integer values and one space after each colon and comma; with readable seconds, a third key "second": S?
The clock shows {"hour": 4, "minute": 12}
